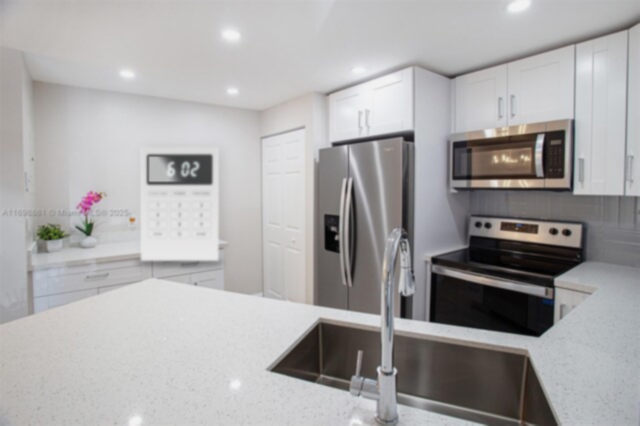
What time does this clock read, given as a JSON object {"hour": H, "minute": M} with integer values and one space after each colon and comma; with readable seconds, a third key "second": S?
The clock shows {"hour": 6, "minute": 2}
